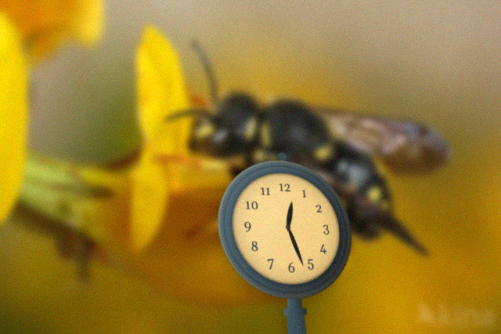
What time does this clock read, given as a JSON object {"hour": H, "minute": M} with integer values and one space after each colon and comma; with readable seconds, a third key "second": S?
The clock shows {"hour": 12, "minute": 27}
